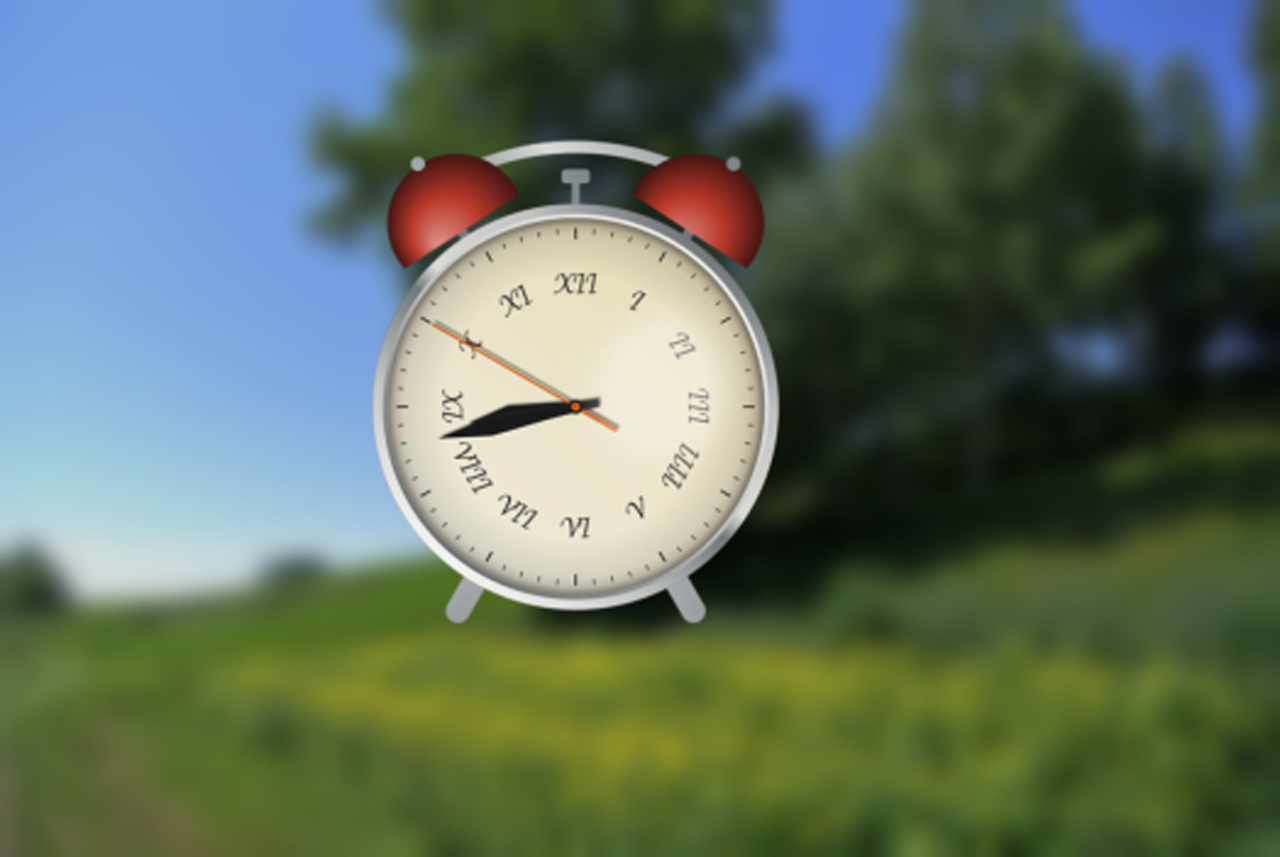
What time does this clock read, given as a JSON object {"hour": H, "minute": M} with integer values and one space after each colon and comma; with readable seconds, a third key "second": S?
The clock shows {"hour": 8, "minute": 42, "second": 50}
